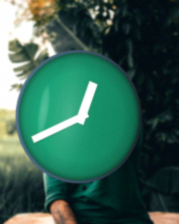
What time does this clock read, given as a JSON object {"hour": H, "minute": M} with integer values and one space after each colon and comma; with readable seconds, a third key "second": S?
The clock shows {"hour": 12, "minute": 41}
